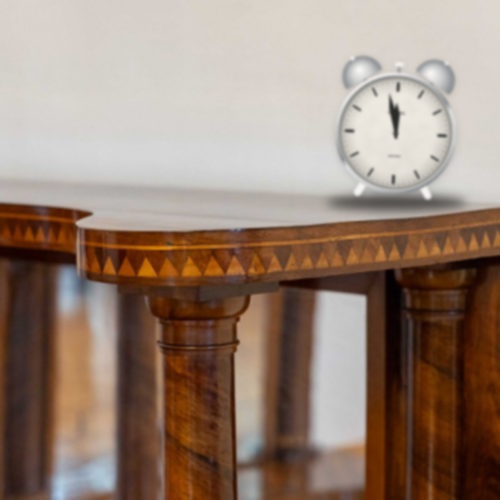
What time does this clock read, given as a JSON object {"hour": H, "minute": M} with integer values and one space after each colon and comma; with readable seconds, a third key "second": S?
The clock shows {"hour": 11, "minute": 58}
